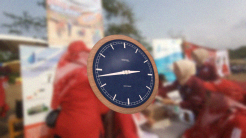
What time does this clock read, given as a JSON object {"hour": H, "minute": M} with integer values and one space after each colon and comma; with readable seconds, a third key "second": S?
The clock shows {"hour": 2, "minute": 43}
